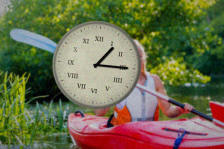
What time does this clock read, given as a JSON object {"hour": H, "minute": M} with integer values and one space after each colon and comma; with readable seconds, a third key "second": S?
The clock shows {"hour": 1, "minute": 15}
